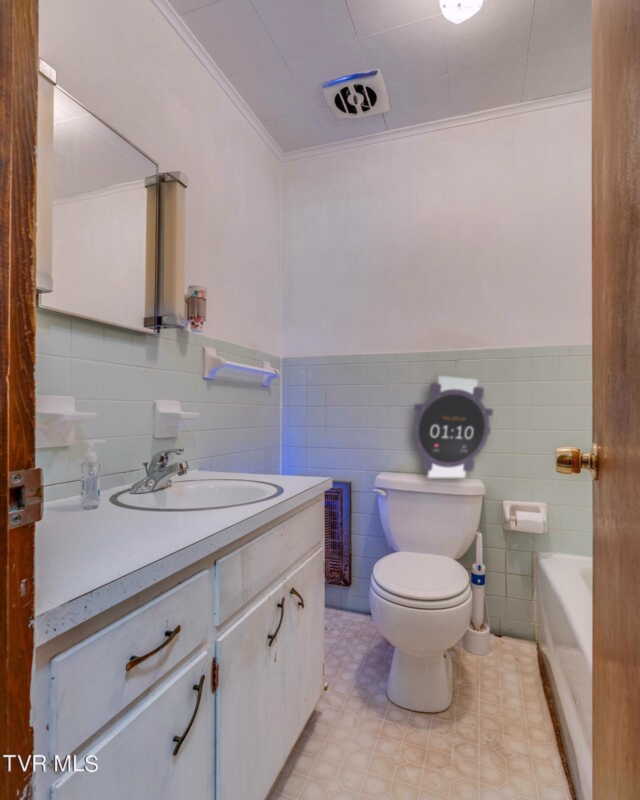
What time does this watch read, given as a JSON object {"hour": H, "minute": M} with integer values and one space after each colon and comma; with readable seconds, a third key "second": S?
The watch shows {"hour": 1, "minute": 10}
